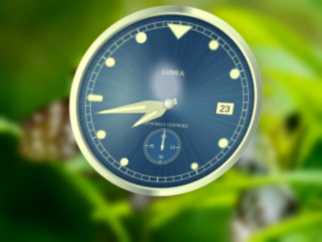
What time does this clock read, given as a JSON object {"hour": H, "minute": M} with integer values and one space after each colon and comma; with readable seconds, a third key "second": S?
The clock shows {"hour": 7, "minute": 43}
